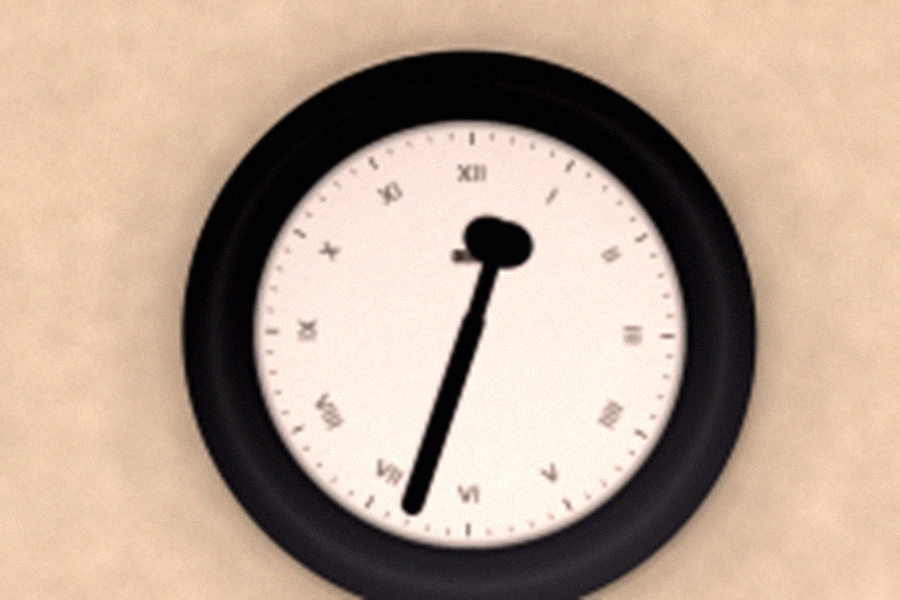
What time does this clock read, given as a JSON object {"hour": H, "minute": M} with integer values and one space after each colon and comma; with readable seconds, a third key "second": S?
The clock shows {"hour": 12, "minute": 33}
